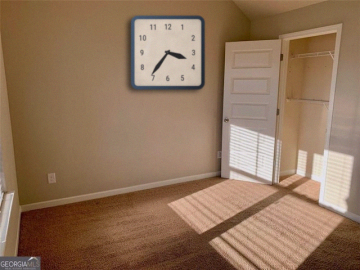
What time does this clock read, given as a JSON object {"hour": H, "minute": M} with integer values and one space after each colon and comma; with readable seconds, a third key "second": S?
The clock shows {"hour": 3, "minute": 36}
